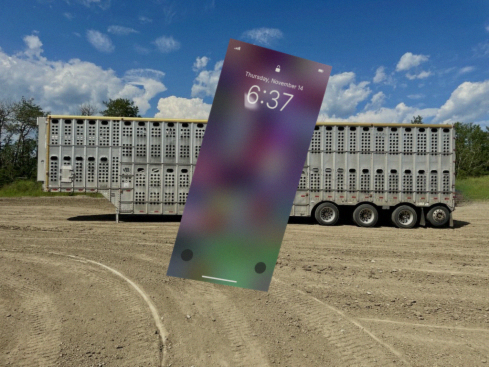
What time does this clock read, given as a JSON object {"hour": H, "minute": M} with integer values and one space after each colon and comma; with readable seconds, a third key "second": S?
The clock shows {"hour": 6, "minute": 37}
